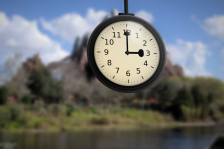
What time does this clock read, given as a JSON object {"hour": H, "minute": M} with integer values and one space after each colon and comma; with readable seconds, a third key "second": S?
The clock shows {"hour": 3, "minute": 0}
